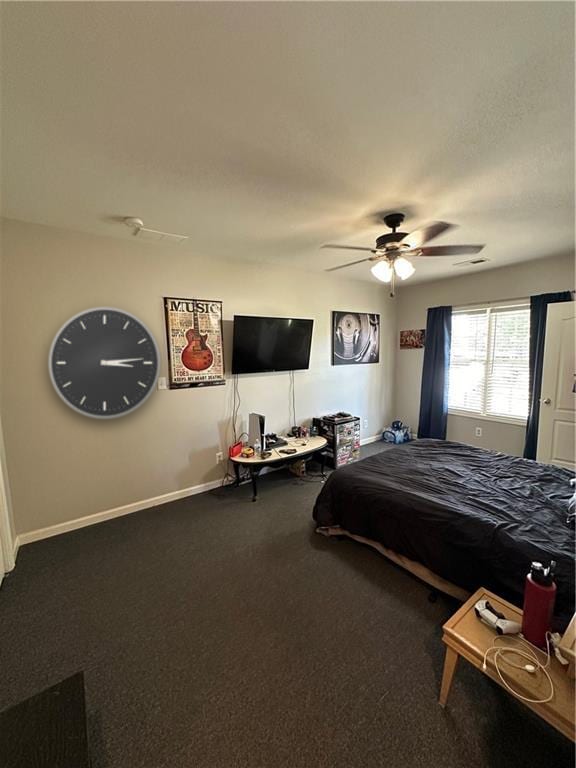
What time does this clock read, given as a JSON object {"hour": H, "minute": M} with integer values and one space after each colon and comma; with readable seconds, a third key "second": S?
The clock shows {"hour": 3, "minute": 14}
